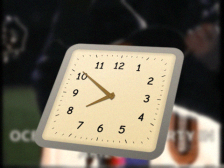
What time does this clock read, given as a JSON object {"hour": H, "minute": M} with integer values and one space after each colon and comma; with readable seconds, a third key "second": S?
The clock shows {"hour": 7, "minute": 51}
